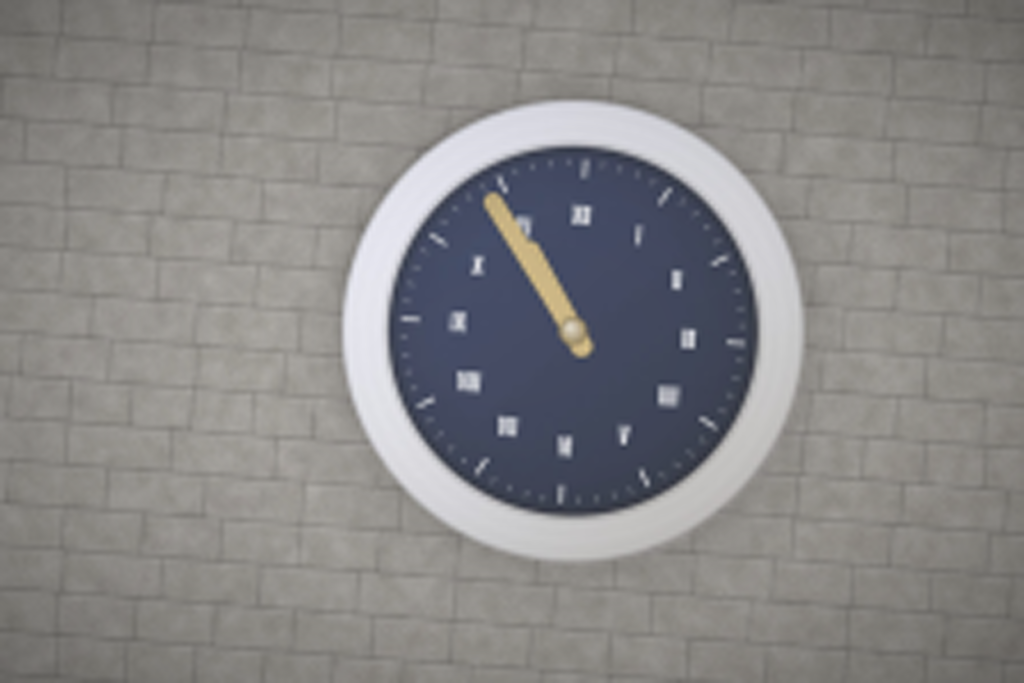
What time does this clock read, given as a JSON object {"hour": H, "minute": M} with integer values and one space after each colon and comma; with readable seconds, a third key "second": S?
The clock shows {"hour": 10, "minute": 54}
